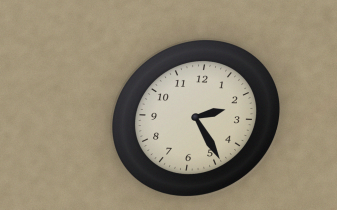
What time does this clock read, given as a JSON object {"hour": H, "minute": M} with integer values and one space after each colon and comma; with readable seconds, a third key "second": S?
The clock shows {"hour": 2, "minute": 24}
